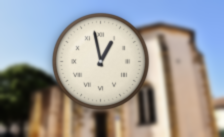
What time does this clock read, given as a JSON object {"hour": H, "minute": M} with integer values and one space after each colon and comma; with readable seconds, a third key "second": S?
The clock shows {"hour": 12, "minute": 58}
